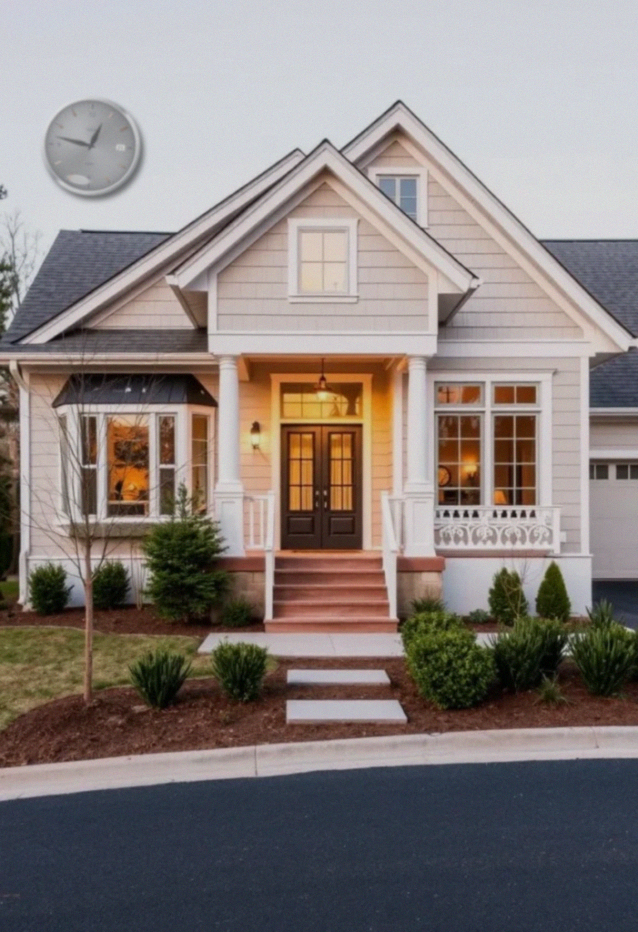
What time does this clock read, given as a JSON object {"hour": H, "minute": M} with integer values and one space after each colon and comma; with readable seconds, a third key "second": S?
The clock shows {"hour": 12, "minute": 47}
